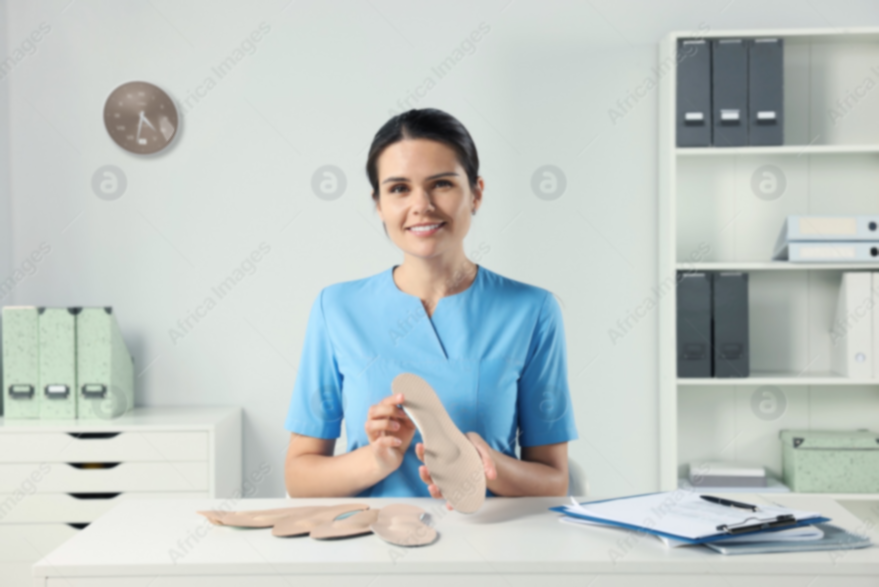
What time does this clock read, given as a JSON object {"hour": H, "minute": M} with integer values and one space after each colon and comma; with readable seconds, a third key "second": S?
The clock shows {"hour": 4, "minute": 32}
